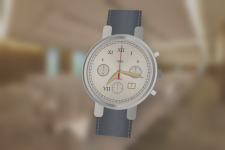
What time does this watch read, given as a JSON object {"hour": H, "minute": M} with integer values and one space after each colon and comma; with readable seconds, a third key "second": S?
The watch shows {"hour": 7, "minute": 17}
